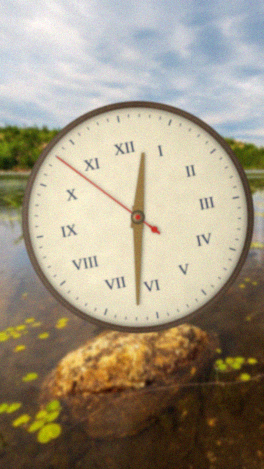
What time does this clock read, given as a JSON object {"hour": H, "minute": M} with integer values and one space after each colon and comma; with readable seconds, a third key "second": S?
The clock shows {"hour": 12, "minute": 31, "second": 53}
